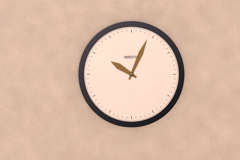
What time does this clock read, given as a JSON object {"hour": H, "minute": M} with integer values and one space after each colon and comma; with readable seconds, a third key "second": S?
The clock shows {"hour": 10, "minute": 4}
